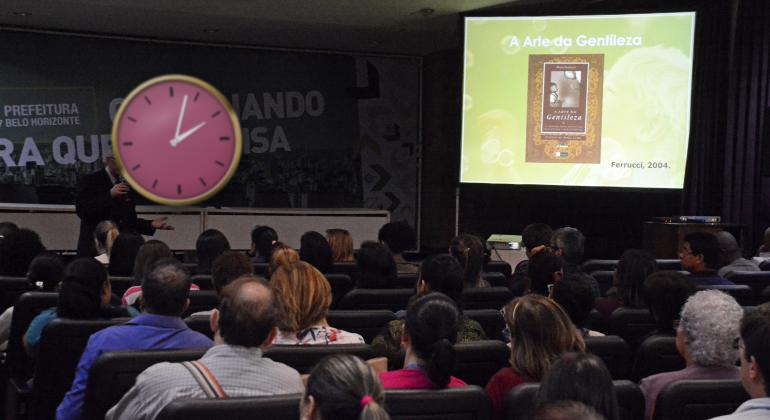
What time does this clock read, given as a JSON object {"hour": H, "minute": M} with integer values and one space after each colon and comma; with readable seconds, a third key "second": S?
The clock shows {"hour": 2, "minute": 3}
